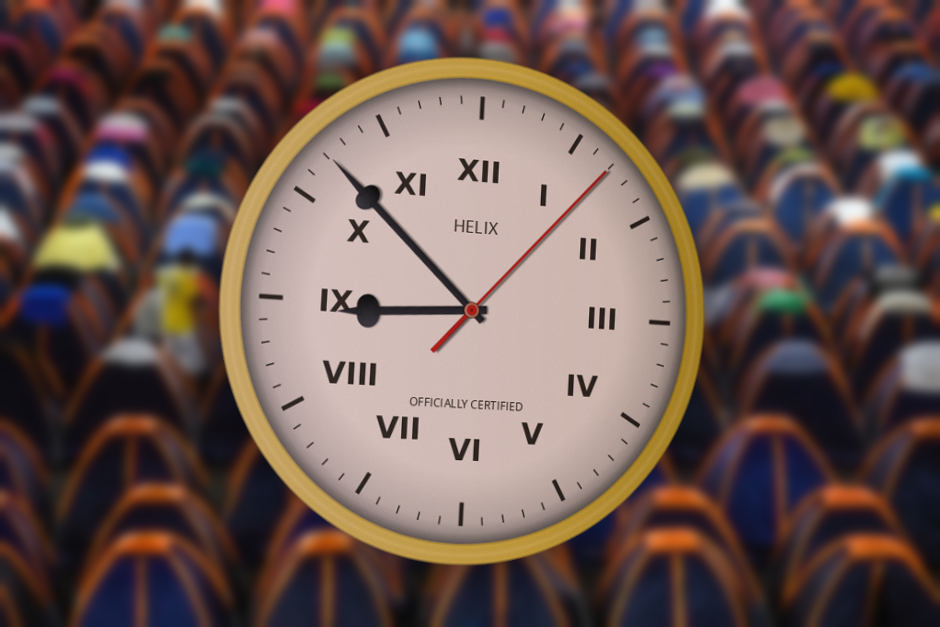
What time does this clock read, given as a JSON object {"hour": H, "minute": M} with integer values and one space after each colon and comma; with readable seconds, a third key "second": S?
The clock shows {"hour": 8, "minute": 52, "second": 7}
